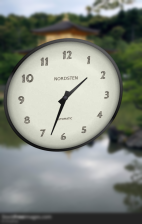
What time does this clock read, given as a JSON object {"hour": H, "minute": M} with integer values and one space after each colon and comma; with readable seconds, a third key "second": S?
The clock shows {"hour": 1, "minute": 33}
